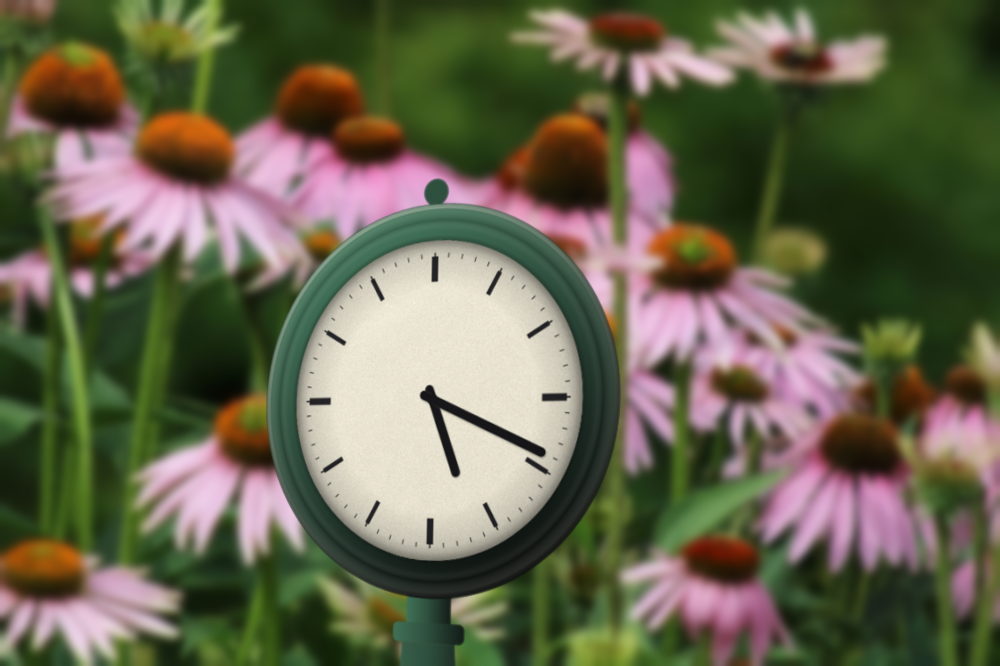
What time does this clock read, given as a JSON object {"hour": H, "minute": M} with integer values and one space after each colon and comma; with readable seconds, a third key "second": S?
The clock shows {"hour": 5, "minute": 19}
